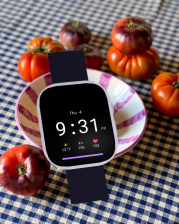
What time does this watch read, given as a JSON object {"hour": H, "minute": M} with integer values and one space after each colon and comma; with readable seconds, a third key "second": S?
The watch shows {"hour": 9, "minute": 31}
